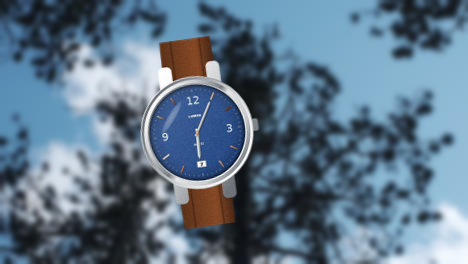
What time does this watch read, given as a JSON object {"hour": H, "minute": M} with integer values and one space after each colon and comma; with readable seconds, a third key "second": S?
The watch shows {"hour": 6, "minute": 5}
